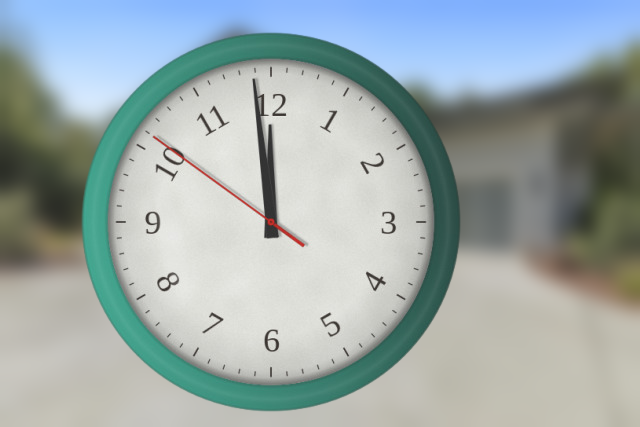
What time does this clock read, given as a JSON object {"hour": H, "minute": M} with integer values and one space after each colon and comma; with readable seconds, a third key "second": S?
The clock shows {"hour": 11, "minute": 58, "second": 51}
